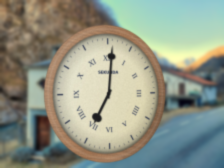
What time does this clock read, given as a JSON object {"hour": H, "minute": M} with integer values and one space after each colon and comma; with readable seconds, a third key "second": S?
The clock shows {"hour": 7, "minute": 1}
